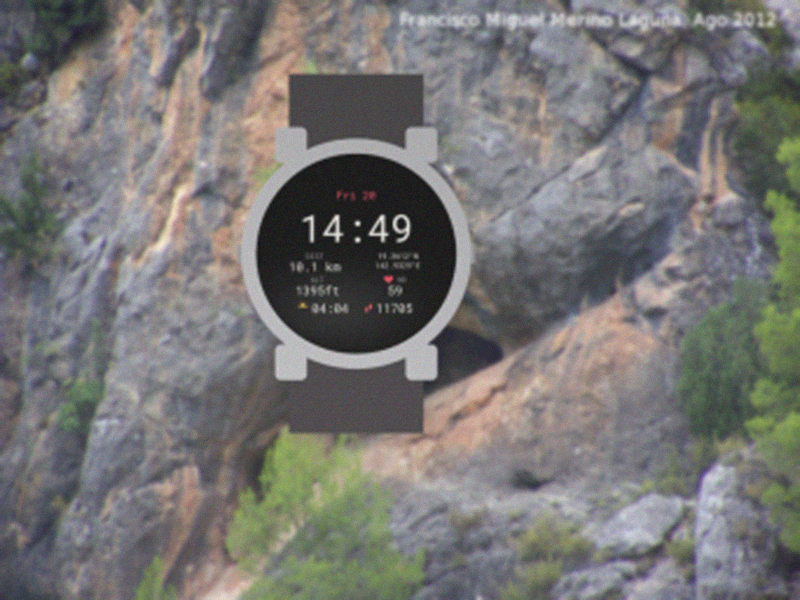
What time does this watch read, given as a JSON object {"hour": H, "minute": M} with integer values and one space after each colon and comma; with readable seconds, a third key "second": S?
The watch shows {"hour": 14, "minute": 49}
